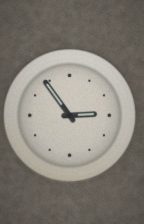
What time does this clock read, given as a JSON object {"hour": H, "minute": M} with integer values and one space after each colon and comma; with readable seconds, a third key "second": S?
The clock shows {"hour": 2, "minute": 54}
